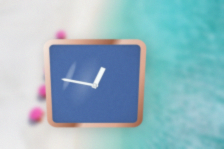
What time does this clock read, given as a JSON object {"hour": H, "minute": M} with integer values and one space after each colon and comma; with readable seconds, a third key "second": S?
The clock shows {"hour": 12, "minute": 47}
